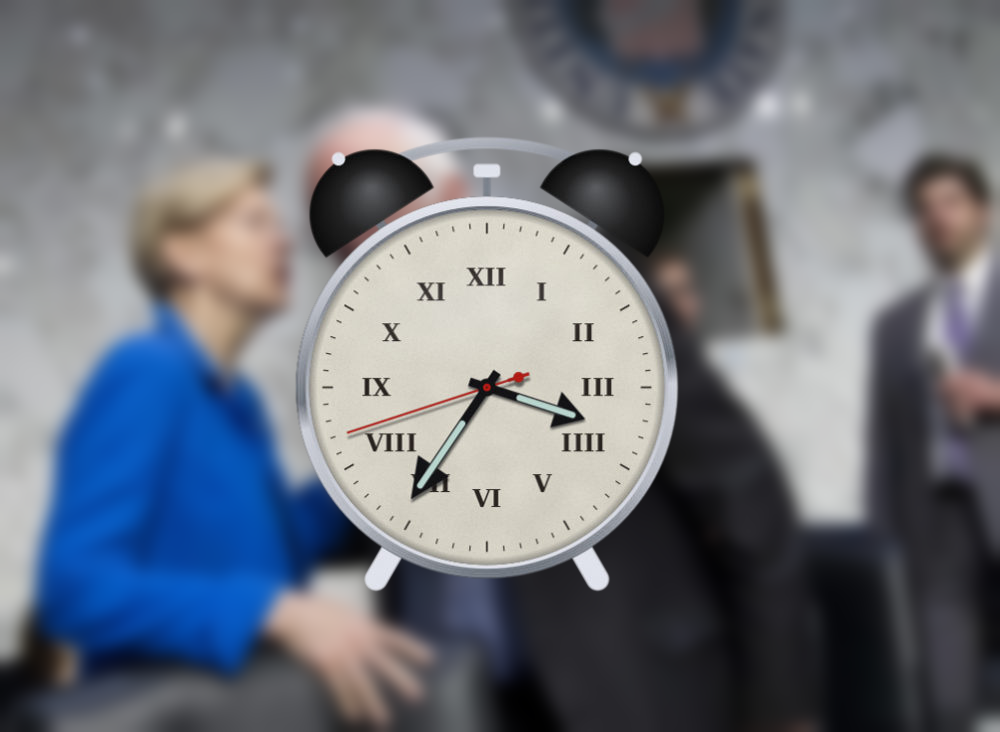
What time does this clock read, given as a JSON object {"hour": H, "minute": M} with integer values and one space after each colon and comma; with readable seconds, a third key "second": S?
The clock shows {"hour": 3, "minute": 35, "second": 42}
